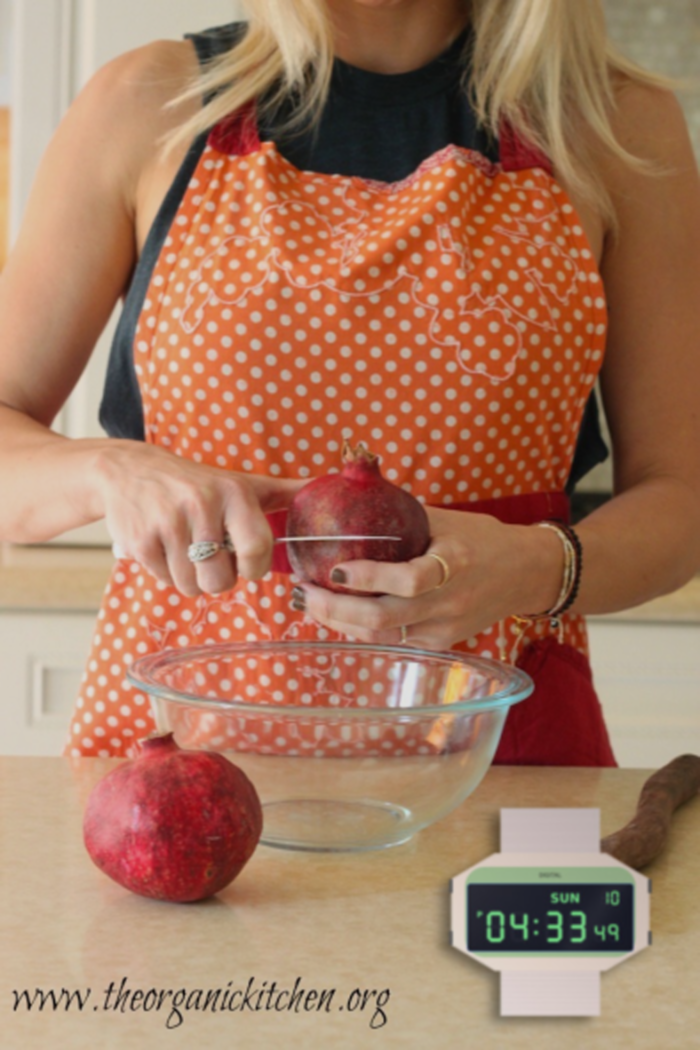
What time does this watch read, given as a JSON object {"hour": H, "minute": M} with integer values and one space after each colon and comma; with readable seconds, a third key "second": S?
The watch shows {"hour": 4, "minute": 33, "second": 49}
